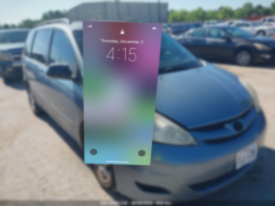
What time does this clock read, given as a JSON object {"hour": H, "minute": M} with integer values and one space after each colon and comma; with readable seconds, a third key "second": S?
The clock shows {"hour": 4, "minute": 15}
